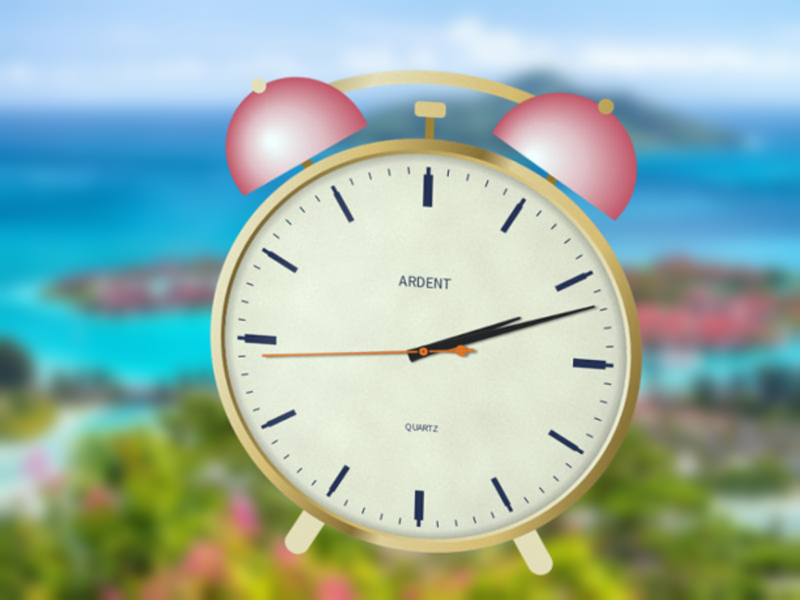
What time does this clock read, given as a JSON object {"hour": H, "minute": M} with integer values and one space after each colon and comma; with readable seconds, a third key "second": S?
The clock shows {"hour": 2, "minute": 11, "second": 44}
